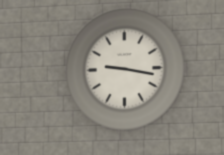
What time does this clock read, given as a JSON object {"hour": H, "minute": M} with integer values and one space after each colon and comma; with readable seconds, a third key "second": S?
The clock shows {"hour": 9, "minute": 17}
